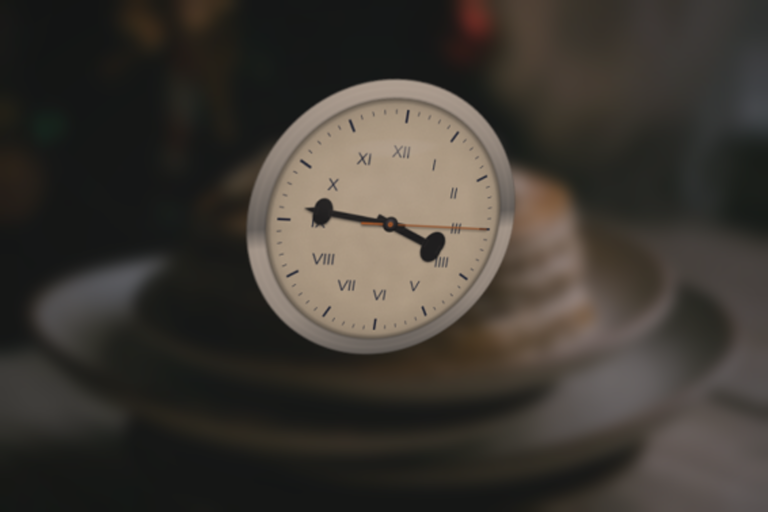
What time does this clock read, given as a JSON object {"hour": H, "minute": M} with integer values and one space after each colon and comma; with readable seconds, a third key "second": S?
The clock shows {"hour": 3, "minute": 46, "second": 15}
